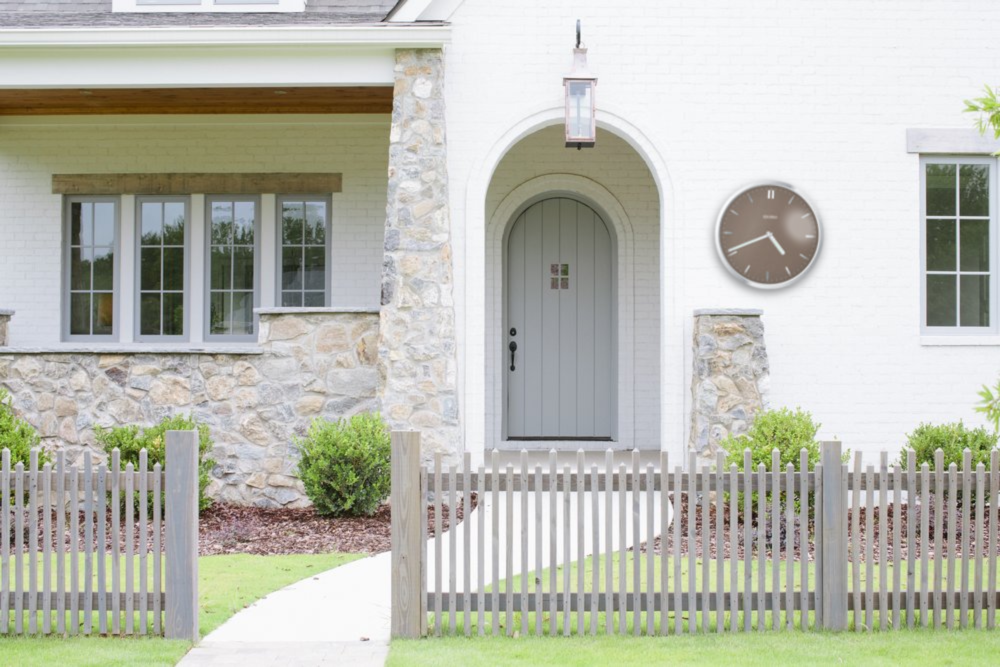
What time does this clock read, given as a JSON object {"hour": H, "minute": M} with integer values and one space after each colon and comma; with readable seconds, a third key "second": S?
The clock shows {"hour": 4, "minute": 41}
